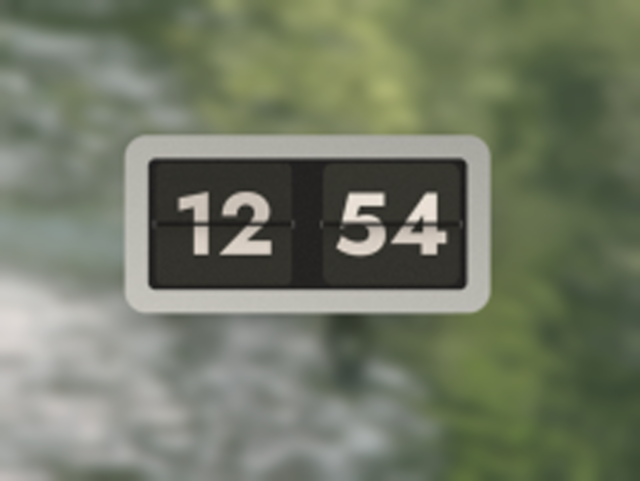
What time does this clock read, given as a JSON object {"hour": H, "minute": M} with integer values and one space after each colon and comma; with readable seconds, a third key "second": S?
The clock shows {"hour": 12, "minute": 54}
